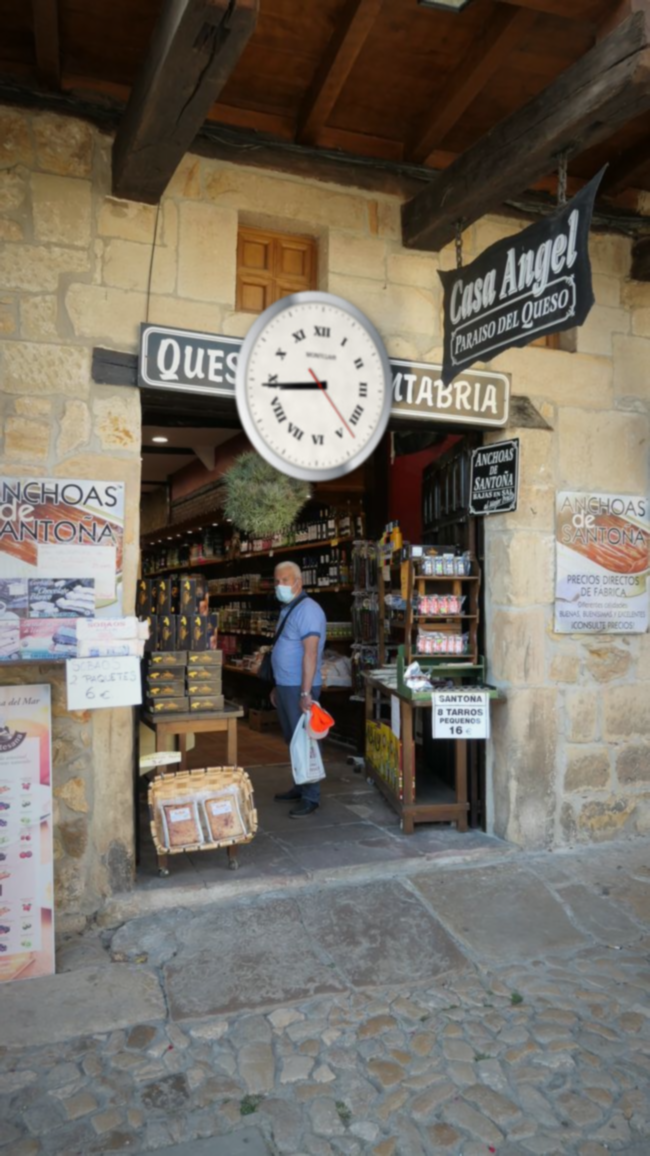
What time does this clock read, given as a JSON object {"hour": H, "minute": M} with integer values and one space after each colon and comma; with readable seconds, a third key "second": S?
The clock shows {"hour": 8, "minute": 44, "second": 23}
